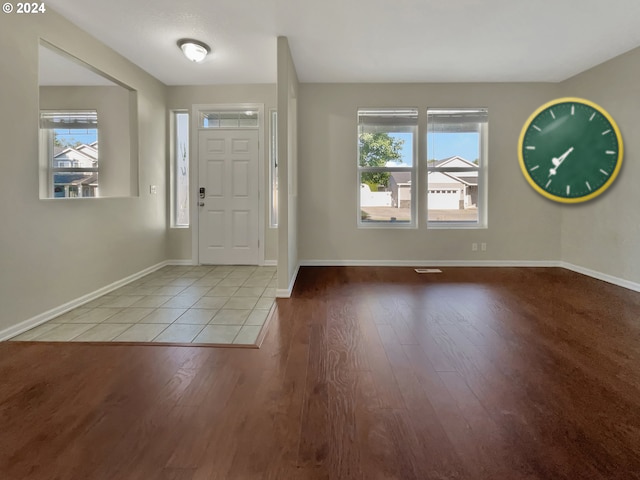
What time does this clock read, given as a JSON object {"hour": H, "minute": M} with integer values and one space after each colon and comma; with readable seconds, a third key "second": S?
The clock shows {"hour": 7, "minute": 36}
